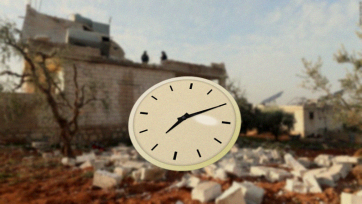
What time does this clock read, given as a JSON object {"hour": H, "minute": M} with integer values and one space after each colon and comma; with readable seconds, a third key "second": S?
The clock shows {"hour": 7, "minute": 10}
